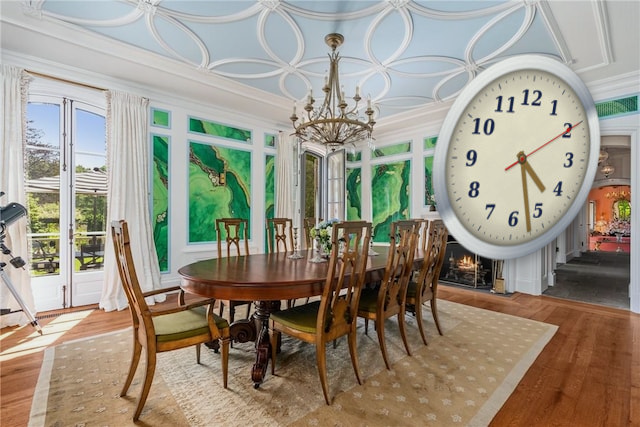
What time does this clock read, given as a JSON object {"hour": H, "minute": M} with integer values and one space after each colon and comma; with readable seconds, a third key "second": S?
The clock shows {"hour": 4, "minute": 27, "second": 10}
